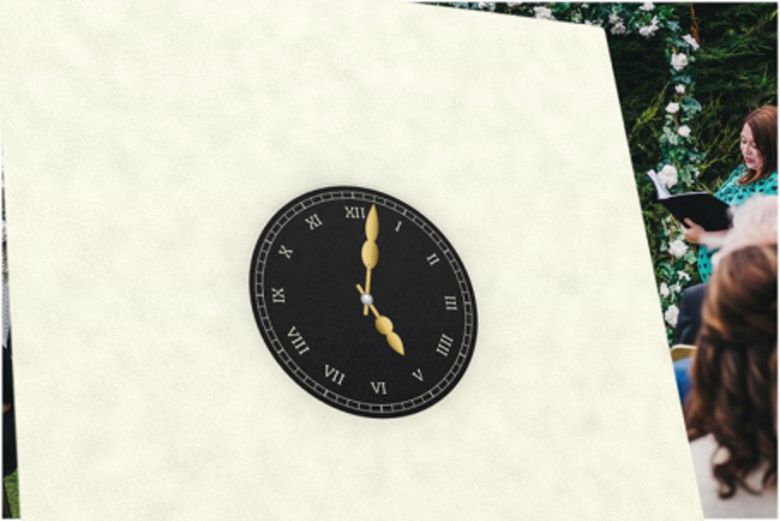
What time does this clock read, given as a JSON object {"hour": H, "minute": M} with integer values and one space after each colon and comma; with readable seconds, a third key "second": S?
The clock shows {"hour": 5, "minute": 2}
